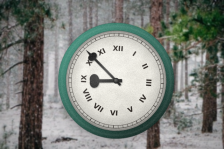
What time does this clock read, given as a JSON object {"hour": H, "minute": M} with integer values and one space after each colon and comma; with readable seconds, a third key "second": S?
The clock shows {"hour": 8, "minute": 52}
